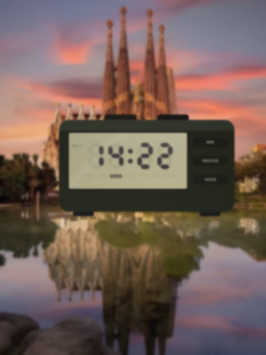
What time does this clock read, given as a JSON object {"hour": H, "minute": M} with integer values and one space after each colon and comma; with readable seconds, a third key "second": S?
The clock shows {"hour": 14, "minute": 22}
